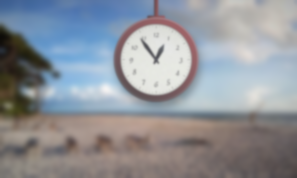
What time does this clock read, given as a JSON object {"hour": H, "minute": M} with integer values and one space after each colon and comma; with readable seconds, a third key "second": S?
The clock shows {"hour": 12, "minute": 54}
